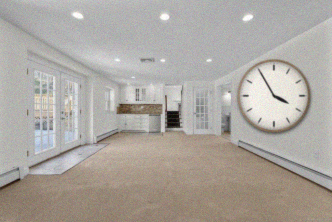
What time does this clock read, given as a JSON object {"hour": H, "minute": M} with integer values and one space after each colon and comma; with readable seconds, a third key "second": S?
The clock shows {"hour": 3, "minute": 55}
